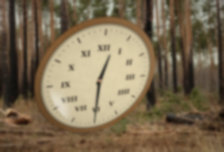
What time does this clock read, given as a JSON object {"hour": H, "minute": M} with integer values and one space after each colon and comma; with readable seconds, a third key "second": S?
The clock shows {"hour": 12, "minute": 30}
